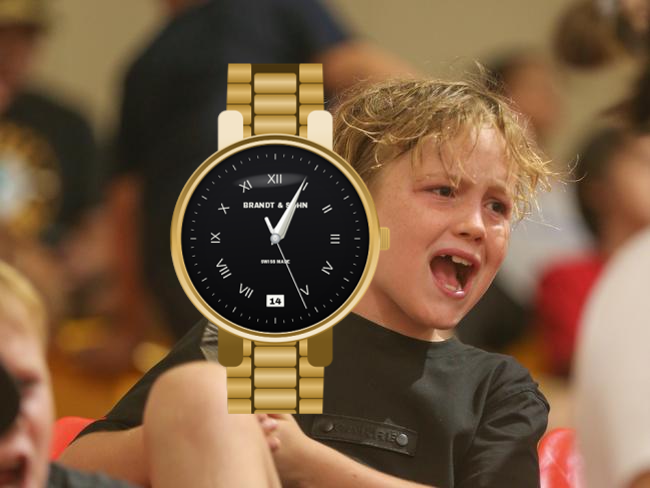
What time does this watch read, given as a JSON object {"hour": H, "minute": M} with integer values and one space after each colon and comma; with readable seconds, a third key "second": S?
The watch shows {"hour": 1, "minute": 4, "second": 26}
